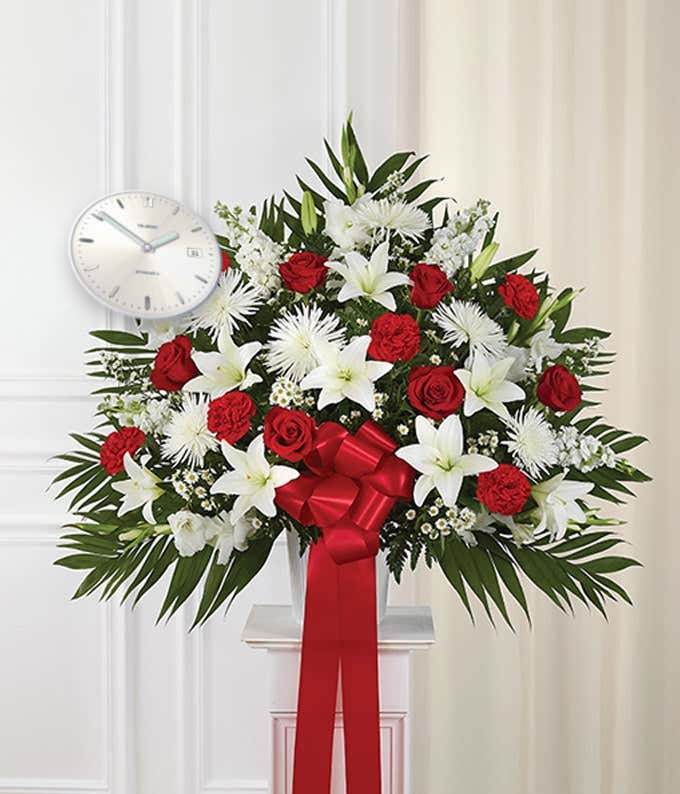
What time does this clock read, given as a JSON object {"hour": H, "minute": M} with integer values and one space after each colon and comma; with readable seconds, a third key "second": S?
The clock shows {"hour": 1, "minute": 51}
